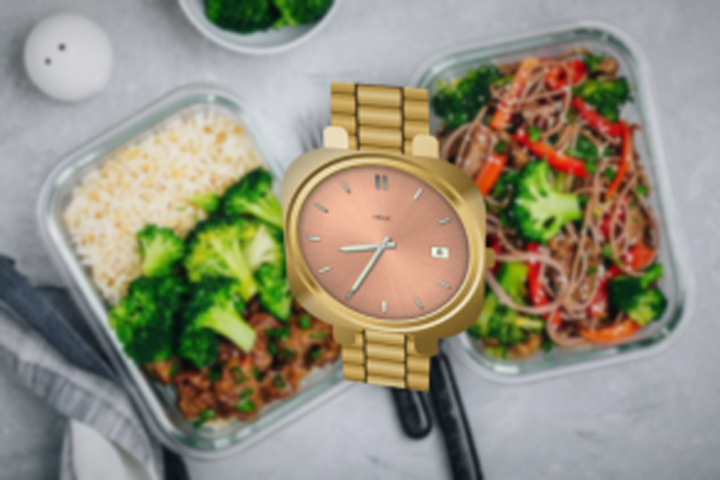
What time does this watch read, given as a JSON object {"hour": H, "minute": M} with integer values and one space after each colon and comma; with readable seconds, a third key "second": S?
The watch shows {"hour": 8, "minute": 35}
